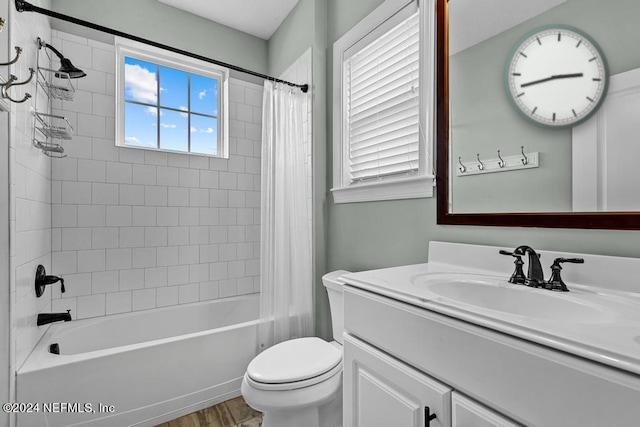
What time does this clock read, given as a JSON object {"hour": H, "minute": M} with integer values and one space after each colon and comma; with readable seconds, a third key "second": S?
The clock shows {"hour": 2, "minute": 42}
